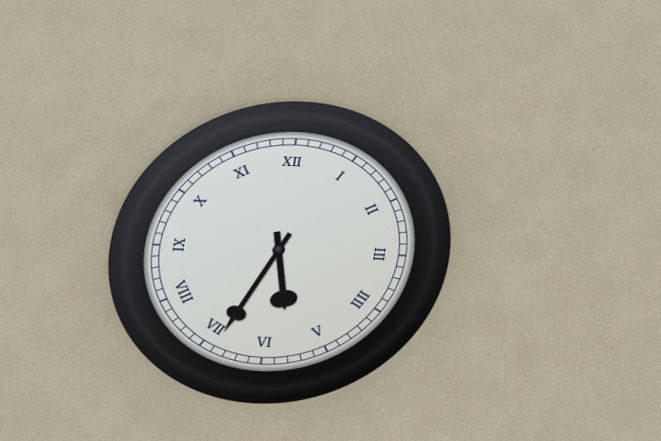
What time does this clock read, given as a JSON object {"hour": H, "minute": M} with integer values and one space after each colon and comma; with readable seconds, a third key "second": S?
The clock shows {"hour": 5, "minute": 34}
